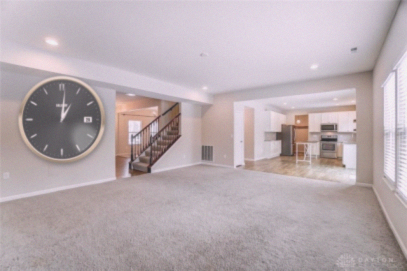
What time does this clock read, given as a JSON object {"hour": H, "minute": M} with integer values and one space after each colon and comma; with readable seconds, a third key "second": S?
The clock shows {"hour": 1, "minute": 1}
